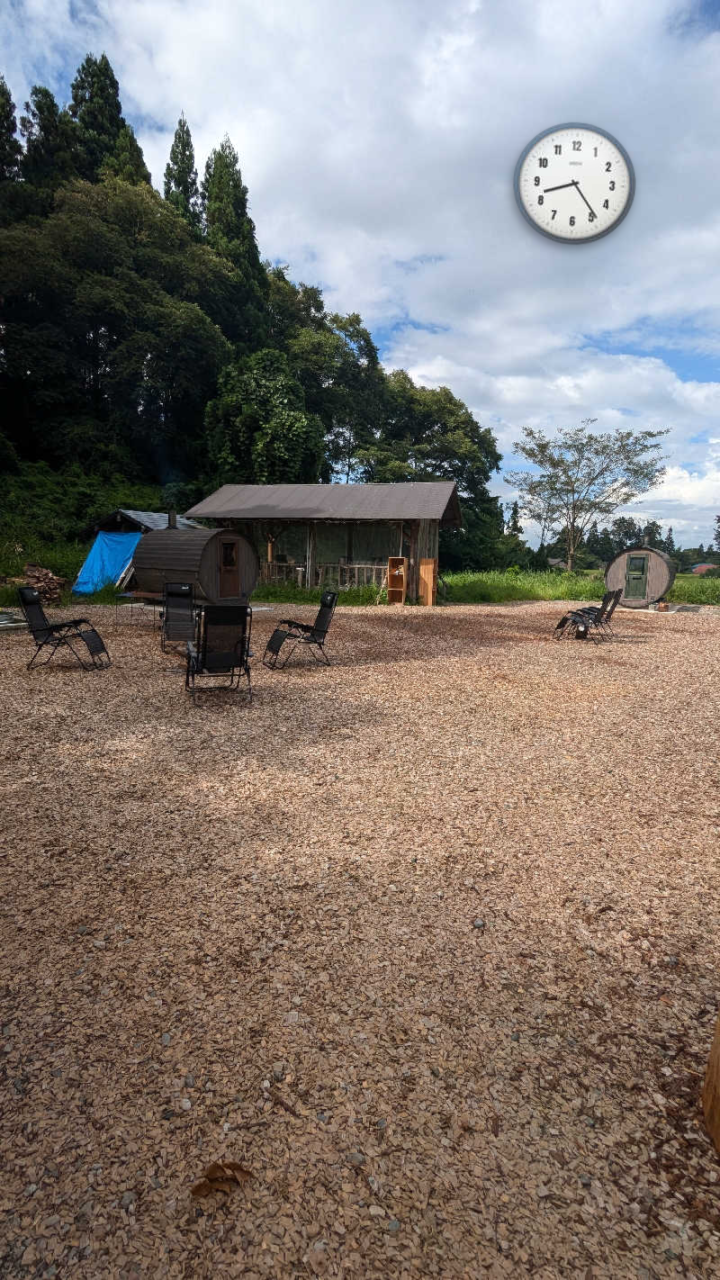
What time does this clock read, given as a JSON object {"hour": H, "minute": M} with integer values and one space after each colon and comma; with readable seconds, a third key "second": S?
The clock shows {"hour": 8, "minute": 24}
